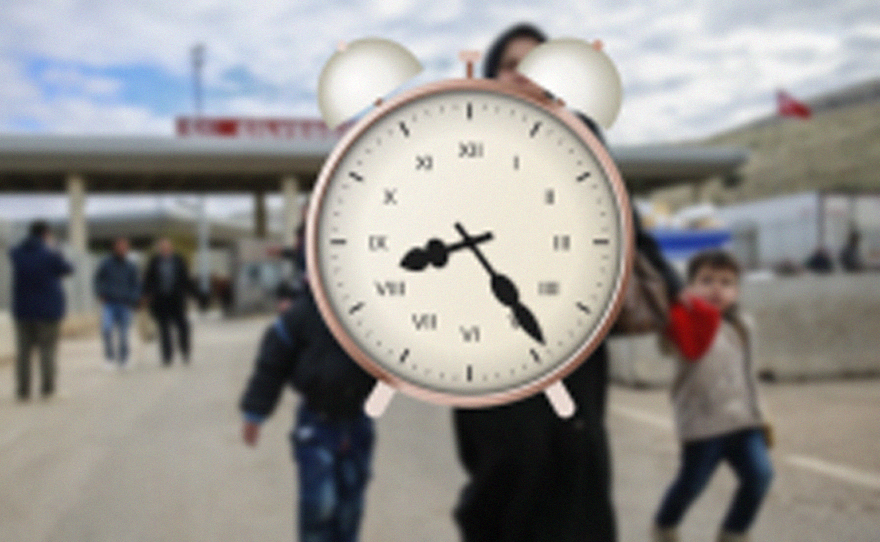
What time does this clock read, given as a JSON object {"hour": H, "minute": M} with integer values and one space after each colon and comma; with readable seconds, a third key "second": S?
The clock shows {"hour": 8, "minute": 24}
